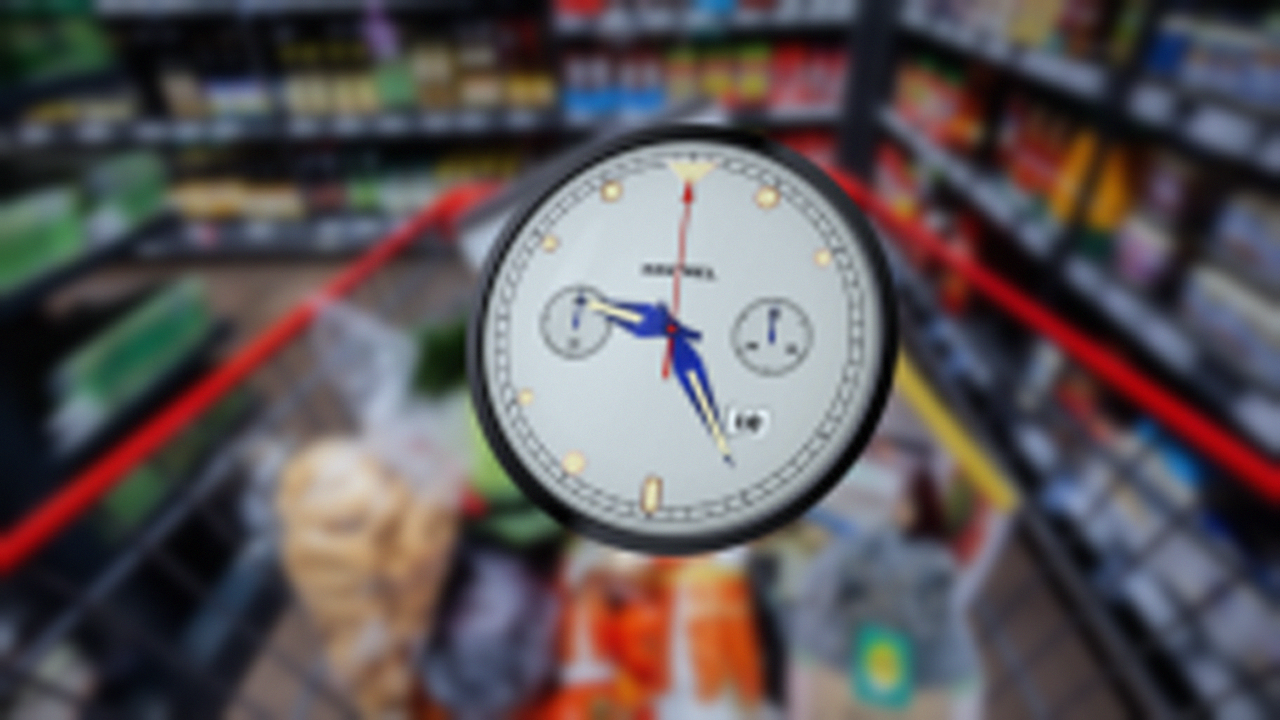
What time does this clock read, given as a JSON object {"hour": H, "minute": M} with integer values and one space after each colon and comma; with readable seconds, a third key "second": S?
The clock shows {"hour": 9, "minute": 25}
